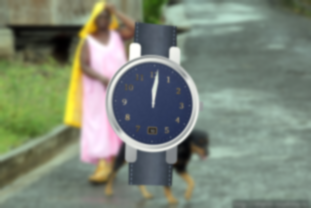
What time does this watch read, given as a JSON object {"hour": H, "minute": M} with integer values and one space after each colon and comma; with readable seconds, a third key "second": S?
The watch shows {"hour": 12, "minute": 1}
